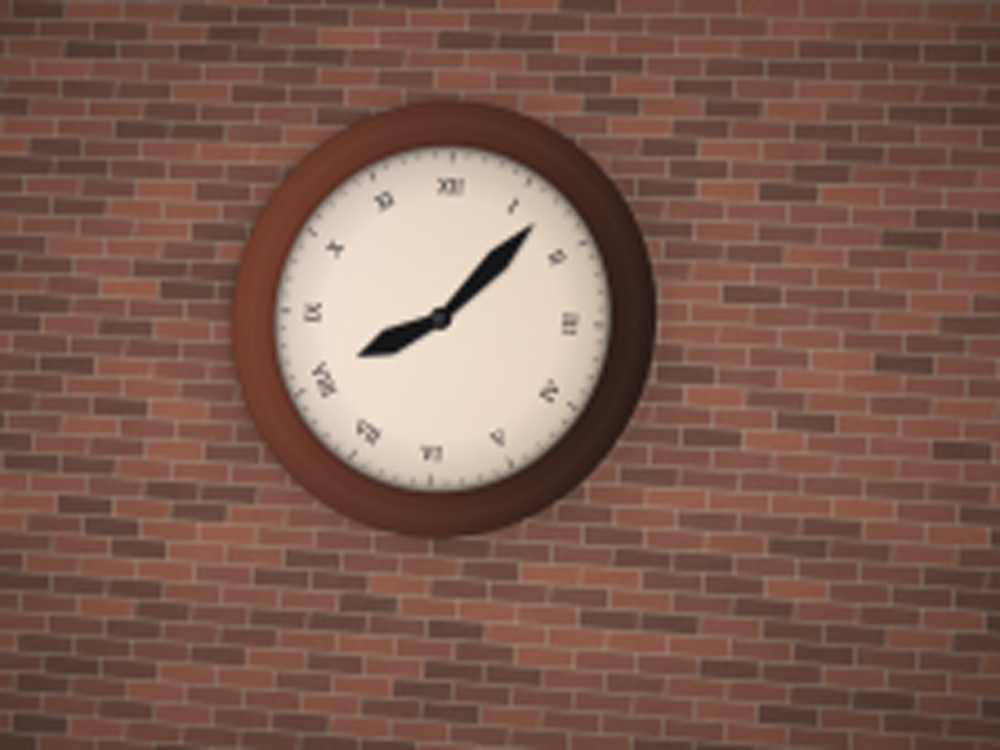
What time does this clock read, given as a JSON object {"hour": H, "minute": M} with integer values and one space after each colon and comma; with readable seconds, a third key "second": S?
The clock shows {"hour": 8, "minute": 7}
